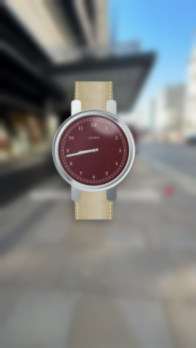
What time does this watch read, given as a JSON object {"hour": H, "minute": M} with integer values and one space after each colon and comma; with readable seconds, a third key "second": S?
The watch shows {"hour": 8, "minute": 43}
